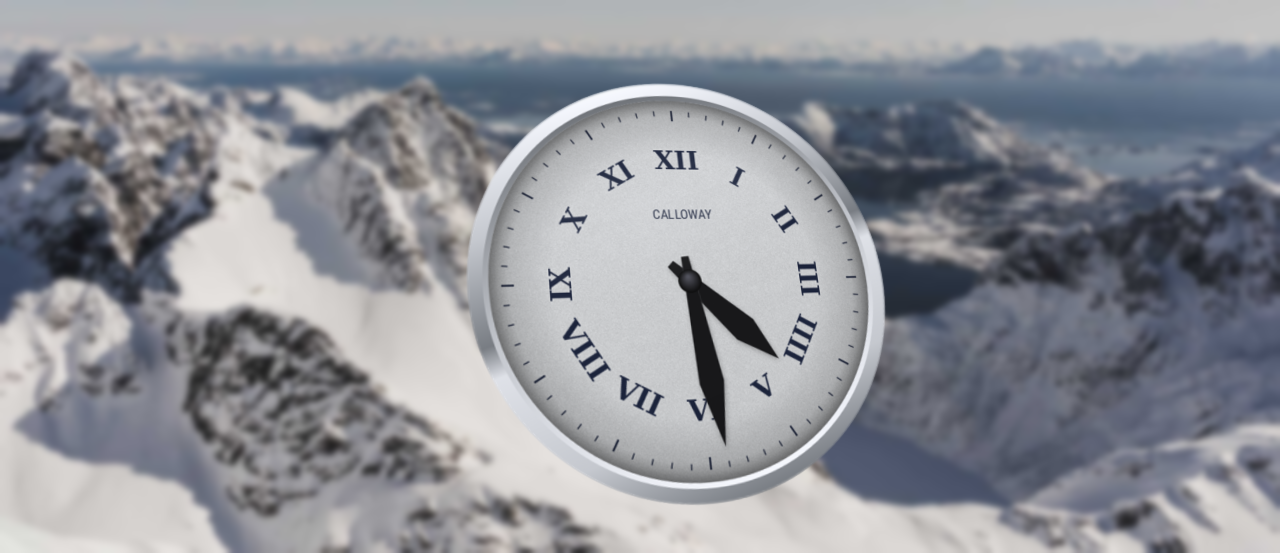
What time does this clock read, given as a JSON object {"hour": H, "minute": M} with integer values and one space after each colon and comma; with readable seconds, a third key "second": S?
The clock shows {"hour": 4, "minute": 29}
